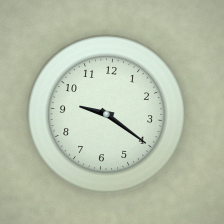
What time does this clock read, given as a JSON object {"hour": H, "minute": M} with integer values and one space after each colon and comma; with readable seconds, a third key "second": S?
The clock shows {"hour": 9, "minute": 20}
